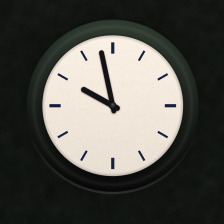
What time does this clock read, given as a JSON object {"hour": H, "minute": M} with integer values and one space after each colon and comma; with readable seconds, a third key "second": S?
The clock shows {"hour": 9, "minute": 58}
